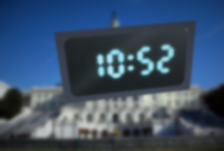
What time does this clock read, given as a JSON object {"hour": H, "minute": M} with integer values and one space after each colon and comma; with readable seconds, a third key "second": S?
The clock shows {"hour": 10, "minute": 52}
